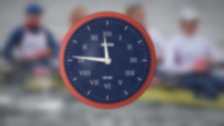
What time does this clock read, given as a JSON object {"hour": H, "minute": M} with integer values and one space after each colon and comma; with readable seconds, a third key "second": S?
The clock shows {"hour": 11, "minute": 46}
